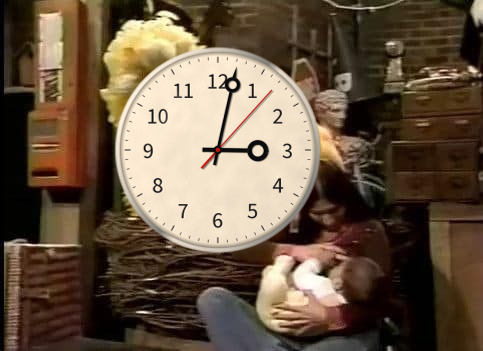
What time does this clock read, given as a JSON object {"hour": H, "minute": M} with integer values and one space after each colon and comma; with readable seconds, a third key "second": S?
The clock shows {"hour": 3, "minute": 2, "second": 7}
